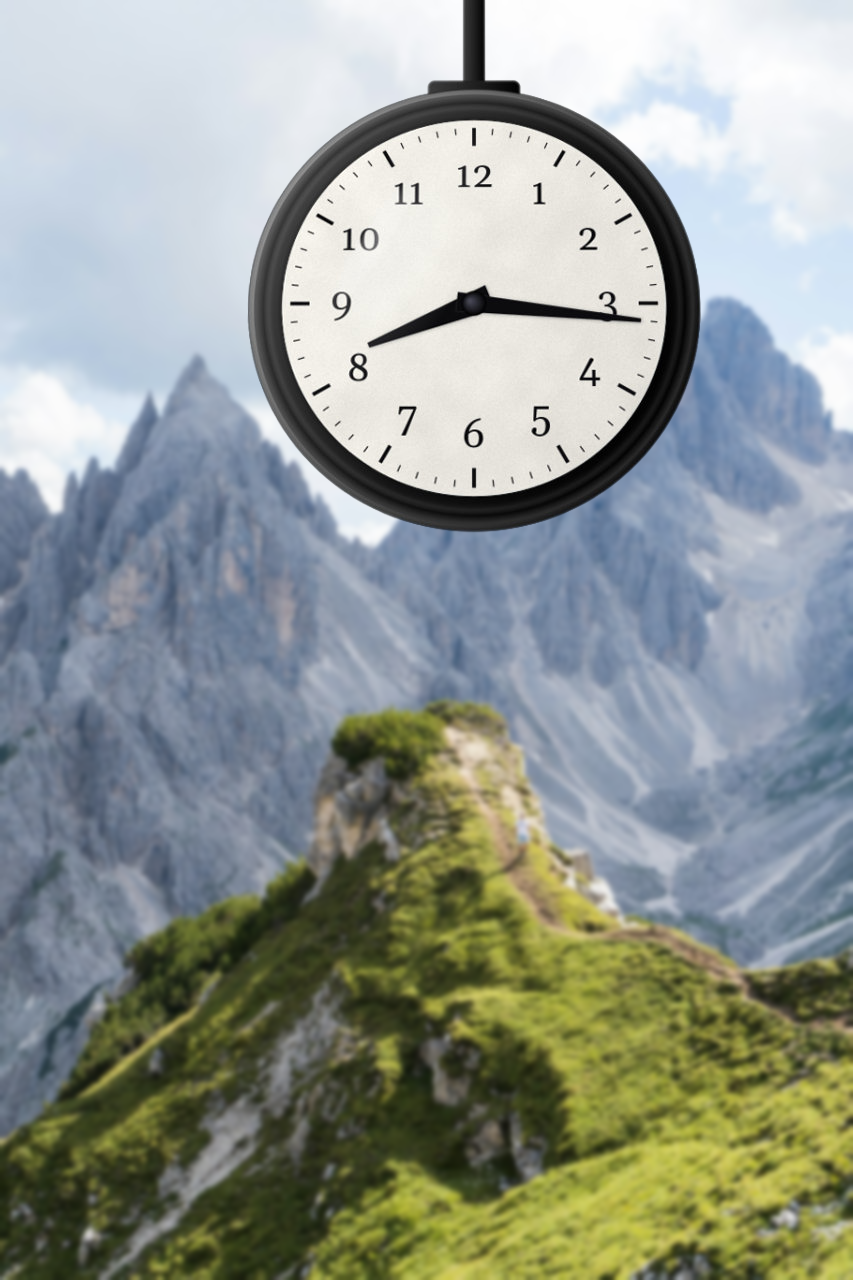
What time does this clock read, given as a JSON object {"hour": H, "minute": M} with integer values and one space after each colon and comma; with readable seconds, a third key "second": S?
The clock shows {"hour": 8, "minute": 16}
